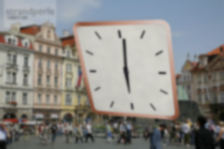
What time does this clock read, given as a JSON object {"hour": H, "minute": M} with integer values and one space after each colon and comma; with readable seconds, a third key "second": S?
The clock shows {"hour": 6, "minute": 1}
